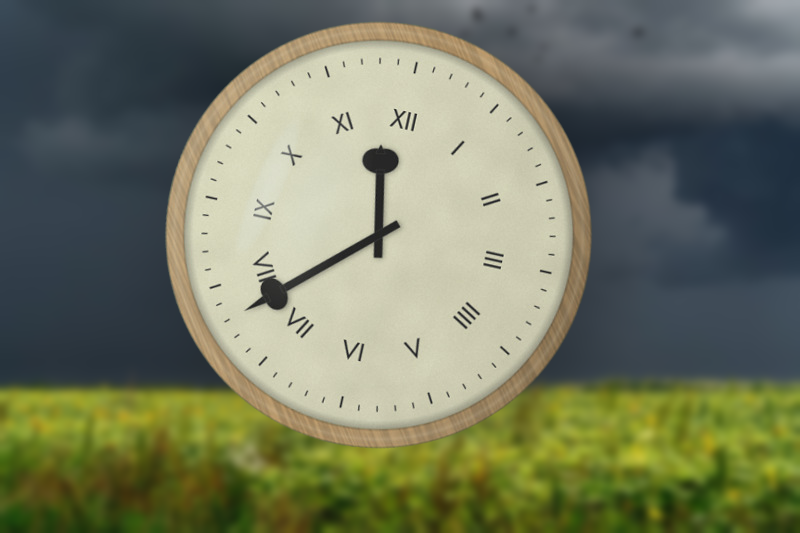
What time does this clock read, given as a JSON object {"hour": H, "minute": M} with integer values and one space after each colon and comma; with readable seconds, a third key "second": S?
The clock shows {"hour": 11, "minute": 38}
